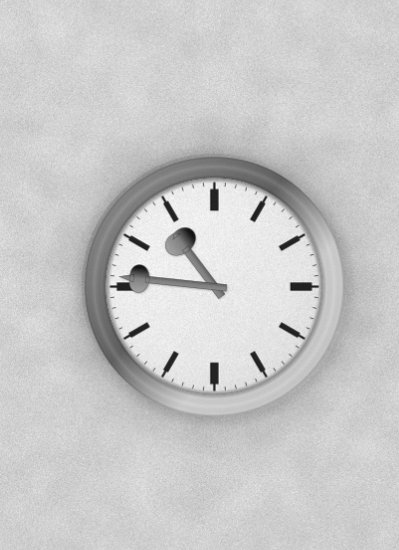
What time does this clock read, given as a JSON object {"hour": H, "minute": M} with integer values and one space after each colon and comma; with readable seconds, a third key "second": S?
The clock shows {"hour": 10, "minute": 46}
